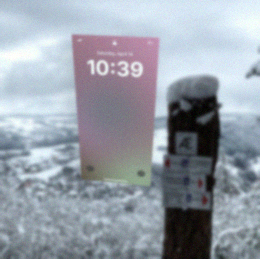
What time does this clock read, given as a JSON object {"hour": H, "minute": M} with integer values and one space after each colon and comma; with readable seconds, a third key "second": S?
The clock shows {"hour": 10, "minute": 39}
